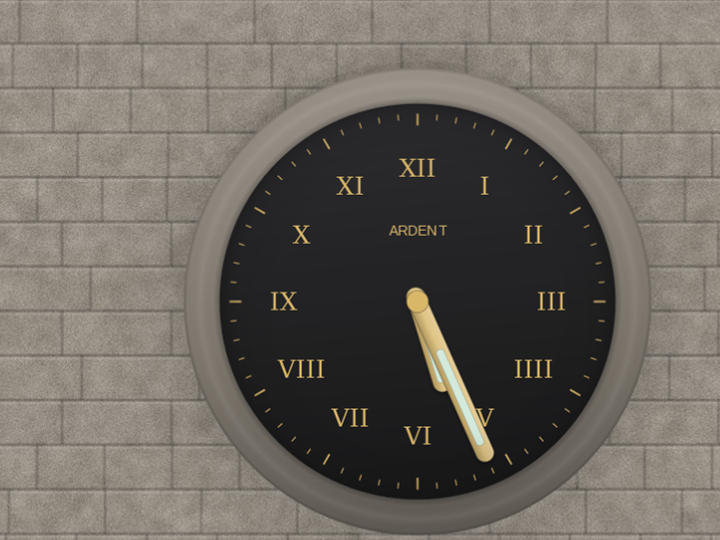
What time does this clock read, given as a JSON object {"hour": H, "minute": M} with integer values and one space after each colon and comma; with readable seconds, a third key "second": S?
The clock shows {"hour": 5, "minute": 26}
